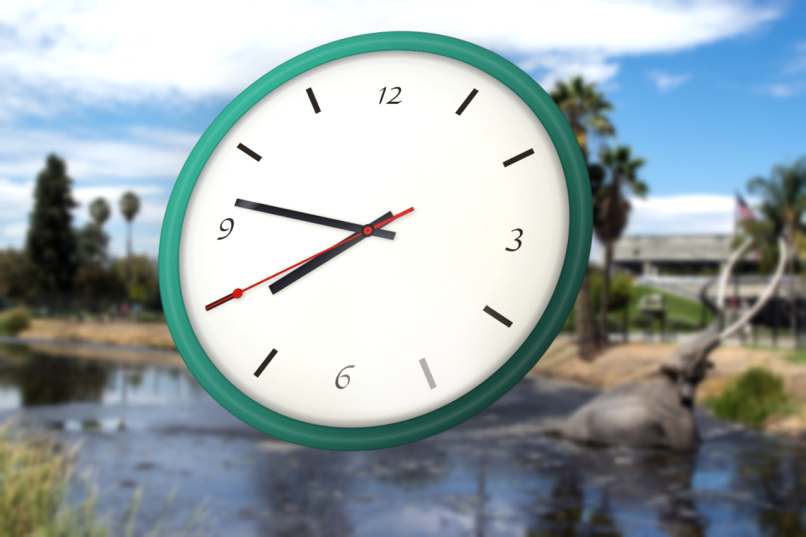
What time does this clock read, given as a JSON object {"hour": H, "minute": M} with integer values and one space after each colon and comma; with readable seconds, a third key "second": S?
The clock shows {"hour": 7, "minute": 46, "second": 40}
